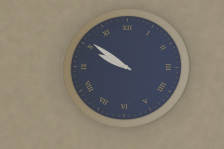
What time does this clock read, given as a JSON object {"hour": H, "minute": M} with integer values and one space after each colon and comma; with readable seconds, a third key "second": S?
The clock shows {"hour": 9, "minute": 51}
